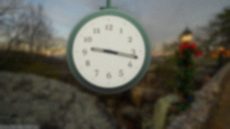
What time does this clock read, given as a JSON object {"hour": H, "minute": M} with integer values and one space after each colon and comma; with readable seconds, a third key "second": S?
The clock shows {"hour": 9, "minute": 17}
